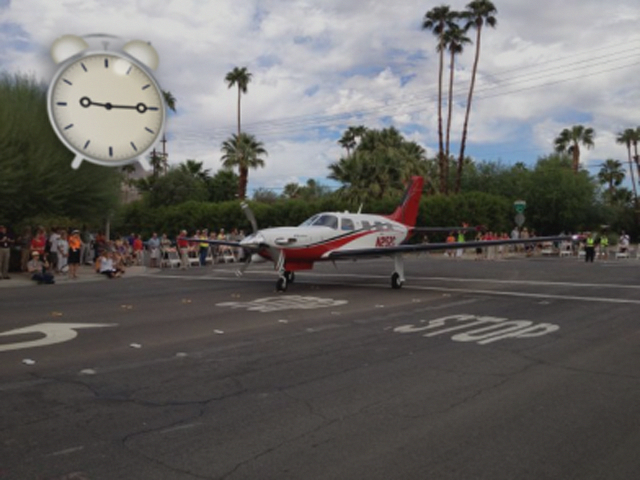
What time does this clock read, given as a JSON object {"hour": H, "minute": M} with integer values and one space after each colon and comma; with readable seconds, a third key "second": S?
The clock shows {"hour": 9, "minute": 15}
